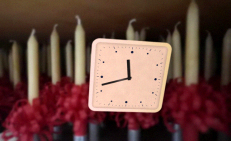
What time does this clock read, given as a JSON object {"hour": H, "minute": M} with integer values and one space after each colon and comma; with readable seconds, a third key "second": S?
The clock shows {"hour": 11, "minute": 42}
